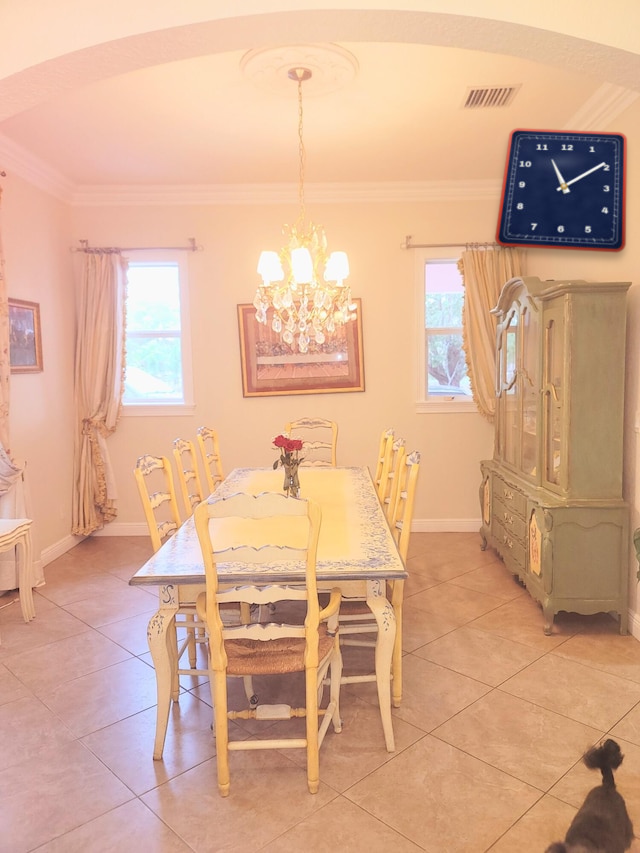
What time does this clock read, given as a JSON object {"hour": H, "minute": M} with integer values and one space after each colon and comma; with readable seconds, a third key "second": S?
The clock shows {"hour": 11, "minute": 9}
